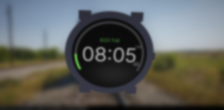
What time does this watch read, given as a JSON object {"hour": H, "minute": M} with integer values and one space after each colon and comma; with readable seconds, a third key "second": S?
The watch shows {"hour": 8, "minute": 5}
